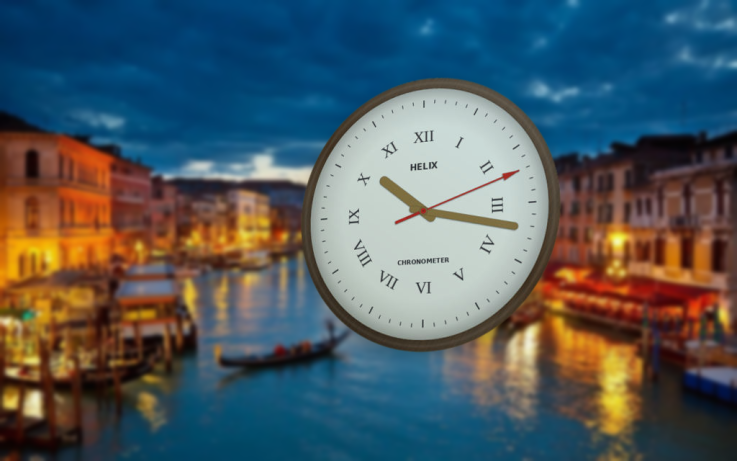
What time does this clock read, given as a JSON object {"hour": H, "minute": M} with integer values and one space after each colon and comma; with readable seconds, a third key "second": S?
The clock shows {"hour": 10, "minute": 17, "second": 12}
